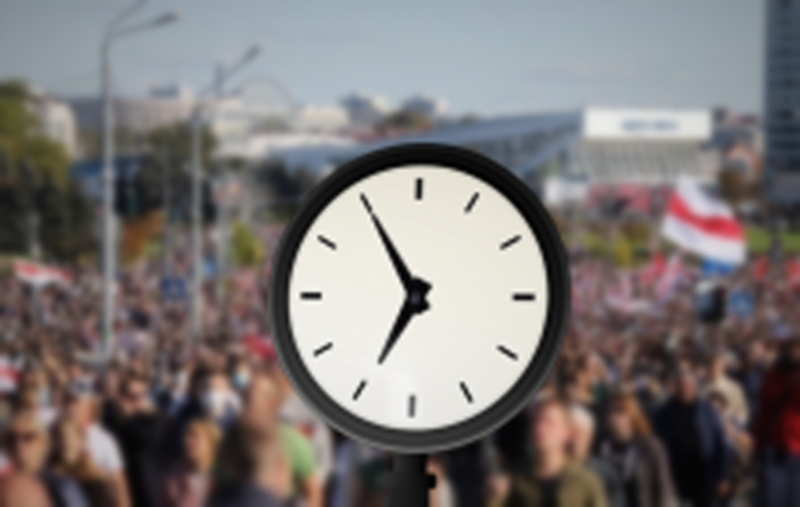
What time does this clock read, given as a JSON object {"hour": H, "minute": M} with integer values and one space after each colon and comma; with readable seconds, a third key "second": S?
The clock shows {"hour": 6, "minute": 55}
